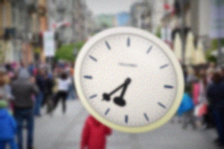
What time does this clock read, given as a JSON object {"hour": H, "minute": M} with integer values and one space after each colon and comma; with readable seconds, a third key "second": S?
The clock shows {"hour": 6, "minute": 38}
